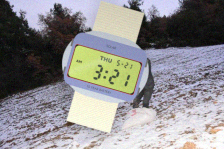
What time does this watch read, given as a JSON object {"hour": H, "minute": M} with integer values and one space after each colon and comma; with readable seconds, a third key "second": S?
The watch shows {"hour": 3, "minute": 21}
